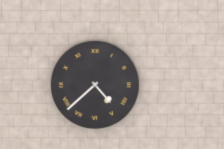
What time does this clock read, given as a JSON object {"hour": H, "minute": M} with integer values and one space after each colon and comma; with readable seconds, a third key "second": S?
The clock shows {"hour": 4, "minute": 38}
